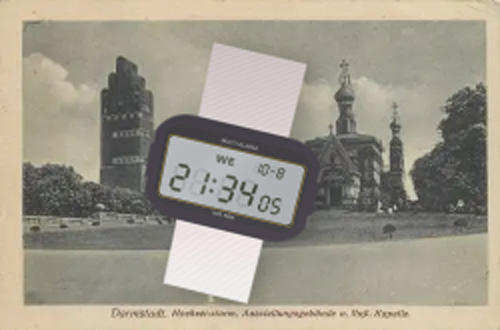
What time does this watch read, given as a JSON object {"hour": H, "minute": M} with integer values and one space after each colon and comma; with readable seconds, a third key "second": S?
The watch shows {"hour": 21, "minute": 34, "second": 5}
